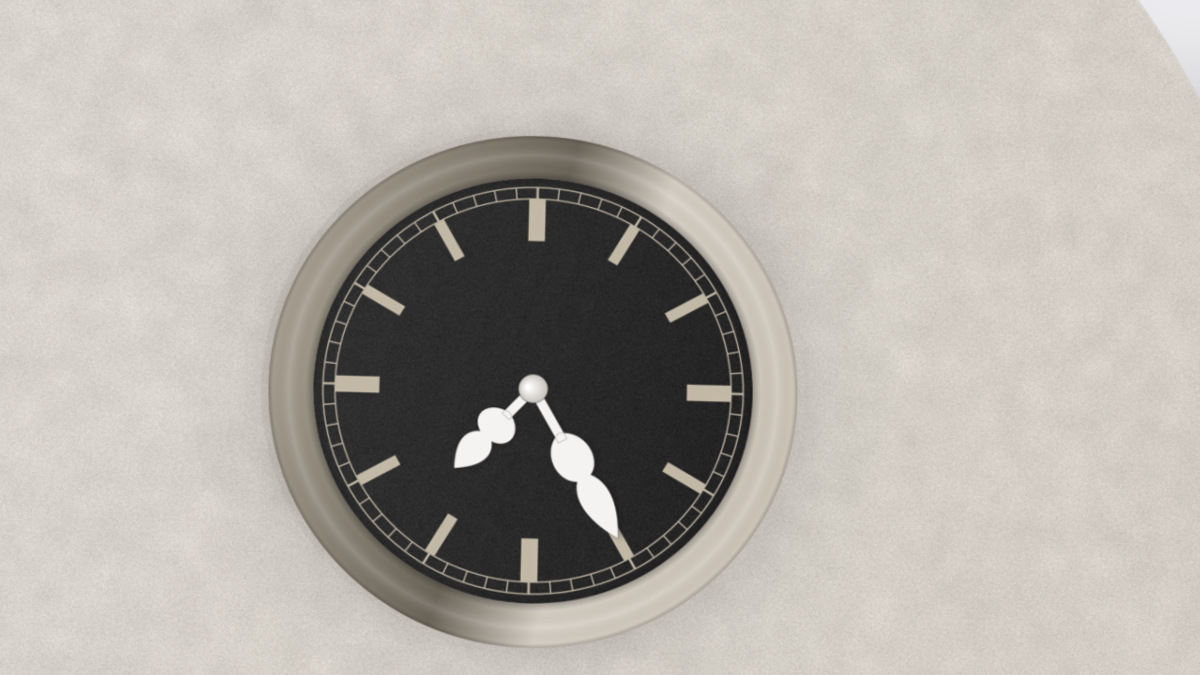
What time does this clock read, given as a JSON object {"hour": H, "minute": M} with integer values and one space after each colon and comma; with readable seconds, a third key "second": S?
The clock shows {"hour": 7, "minute": 25}
